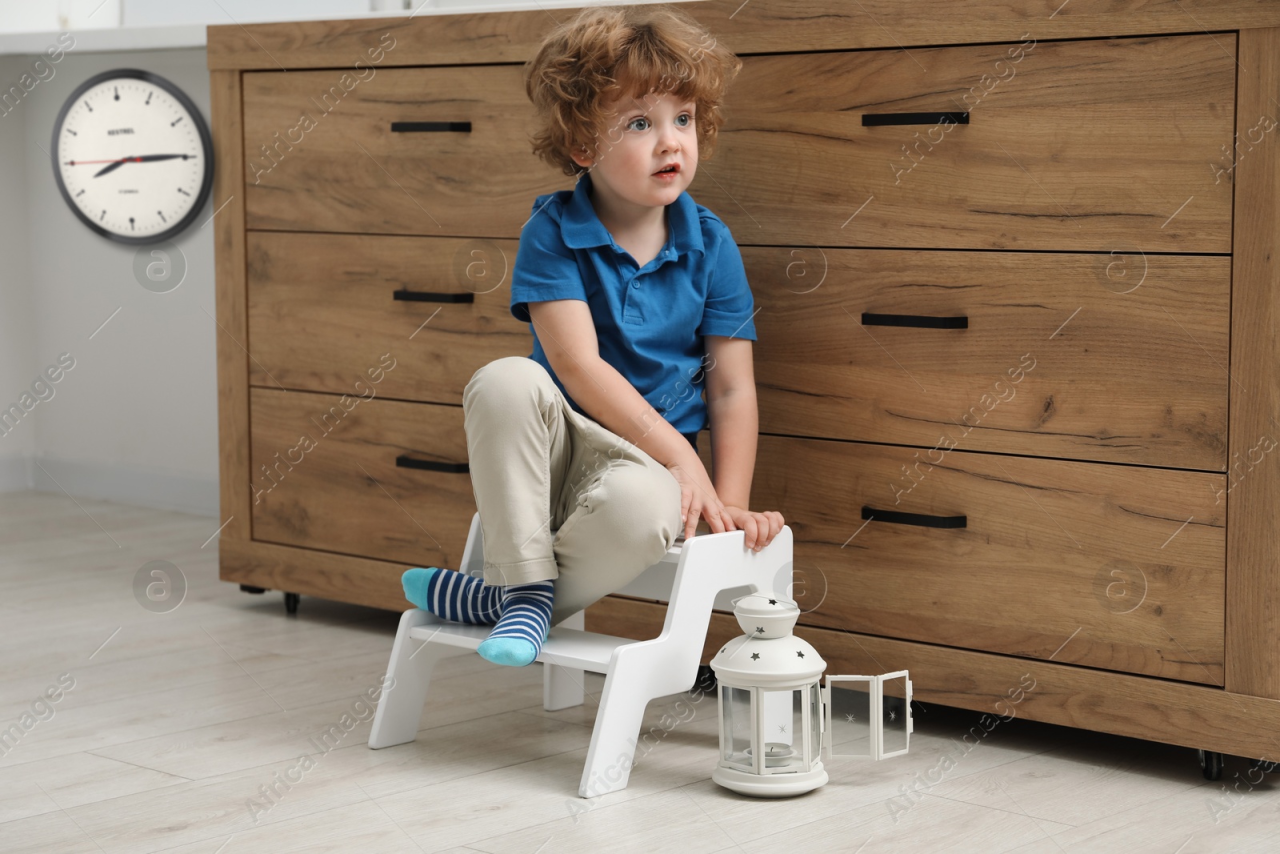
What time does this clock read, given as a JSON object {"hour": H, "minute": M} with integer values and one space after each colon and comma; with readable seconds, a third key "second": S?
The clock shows {"hour": 8, "minute": 14, "second": 45}
